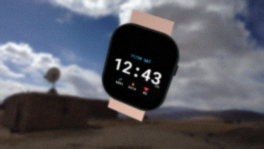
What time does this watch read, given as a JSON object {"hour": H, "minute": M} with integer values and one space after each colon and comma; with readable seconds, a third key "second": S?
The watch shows {"hour": 12, "minute": 43}
